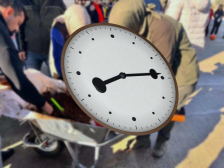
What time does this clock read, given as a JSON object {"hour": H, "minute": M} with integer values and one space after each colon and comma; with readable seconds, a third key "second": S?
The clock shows {"hour": 8, "minute": 14}
